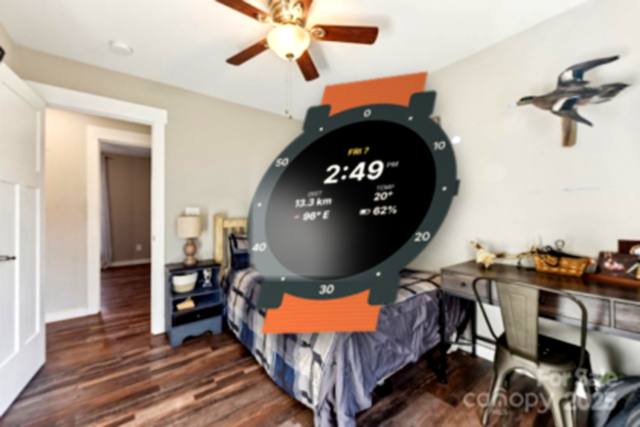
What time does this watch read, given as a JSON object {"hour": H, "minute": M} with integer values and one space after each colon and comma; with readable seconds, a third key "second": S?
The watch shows {"hour": 2, "minute": 49}
